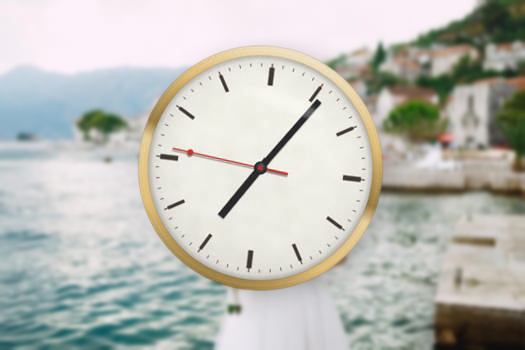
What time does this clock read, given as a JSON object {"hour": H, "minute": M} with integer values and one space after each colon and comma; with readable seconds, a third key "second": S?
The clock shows {"hour": 7, "minute": 5, "second": 46}
